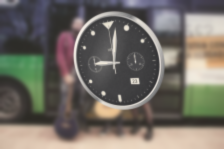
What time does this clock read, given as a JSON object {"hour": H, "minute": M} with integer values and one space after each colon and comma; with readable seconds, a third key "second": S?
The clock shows {"hour": 9, "minute": 2}
